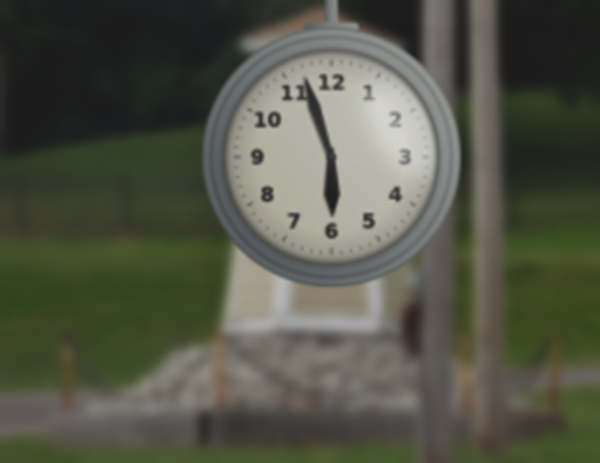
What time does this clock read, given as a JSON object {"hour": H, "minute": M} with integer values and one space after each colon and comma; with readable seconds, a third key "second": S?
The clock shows {"hour": 5, "minute": 57}
